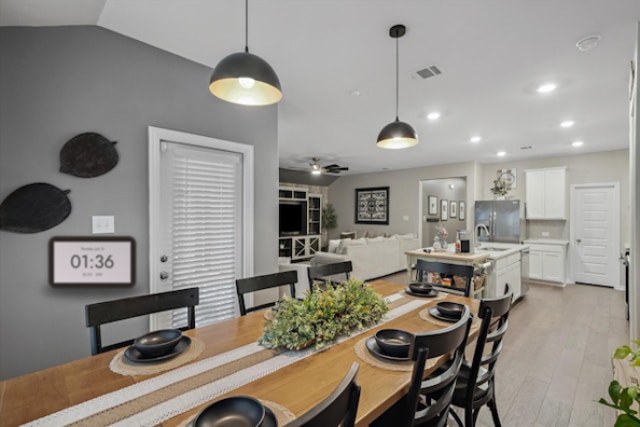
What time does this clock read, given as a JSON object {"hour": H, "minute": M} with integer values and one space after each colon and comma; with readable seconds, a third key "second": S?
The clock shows {"hour": 1, "minute": 36}
